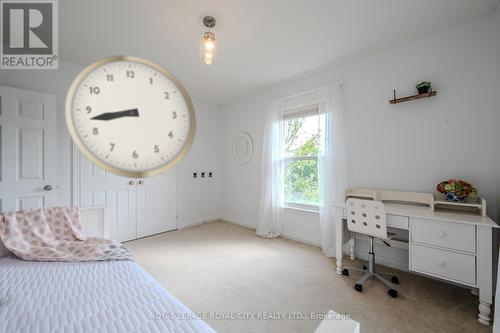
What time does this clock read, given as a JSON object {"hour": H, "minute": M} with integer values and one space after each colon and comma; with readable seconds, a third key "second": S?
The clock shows {"hour": 8, "minute": 43}
